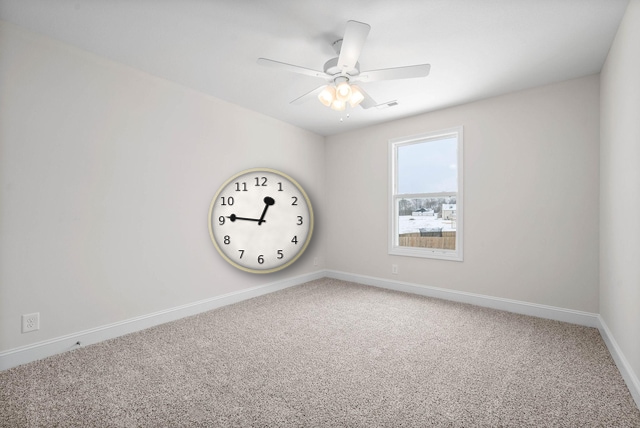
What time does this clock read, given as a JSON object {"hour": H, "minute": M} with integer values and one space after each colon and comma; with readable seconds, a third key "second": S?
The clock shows {"hour": 12, "minute": 46}
